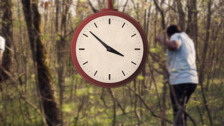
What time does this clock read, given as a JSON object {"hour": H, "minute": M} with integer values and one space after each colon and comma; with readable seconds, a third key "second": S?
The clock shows {"hour": 3, "minute": 52}
